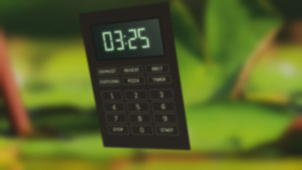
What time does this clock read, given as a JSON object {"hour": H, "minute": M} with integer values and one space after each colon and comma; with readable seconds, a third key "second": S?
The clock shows {"hour": 3, "minute": 25}
